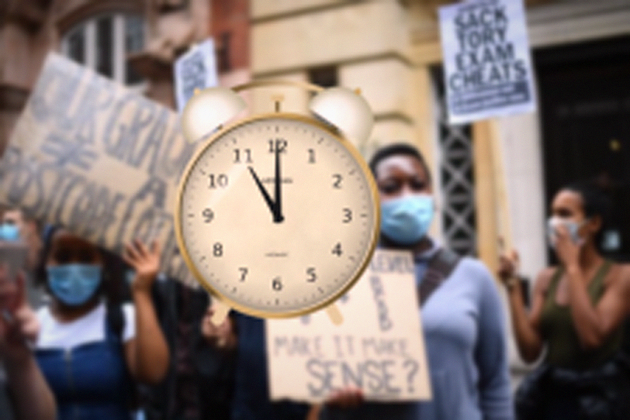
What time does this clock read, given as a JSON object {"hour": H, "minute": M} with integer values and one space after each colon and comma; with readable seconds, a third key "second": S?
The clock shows {"hour": 11, "minute": 0}
